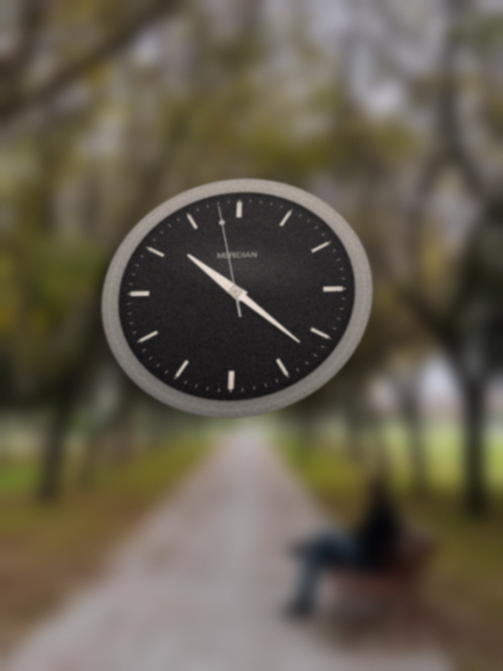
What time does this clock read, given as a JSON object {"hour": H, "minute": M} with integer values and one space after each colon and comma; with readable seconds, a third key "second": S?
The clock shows {"hour": 10, "minute": 21, "second": 58}
